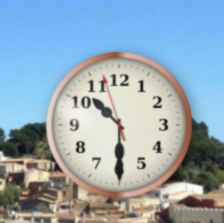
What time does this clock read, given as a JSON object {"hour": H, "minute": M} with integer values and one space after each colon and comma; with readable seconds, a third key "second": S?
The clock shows {"hour": 10, "minute": 29, "second": 57}
